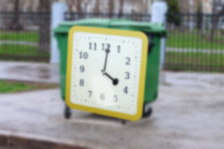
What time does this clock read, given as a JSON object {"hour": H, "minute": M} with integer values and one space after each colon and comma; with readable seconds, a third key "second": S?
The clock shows {"hour": 4, "minute": 1}
